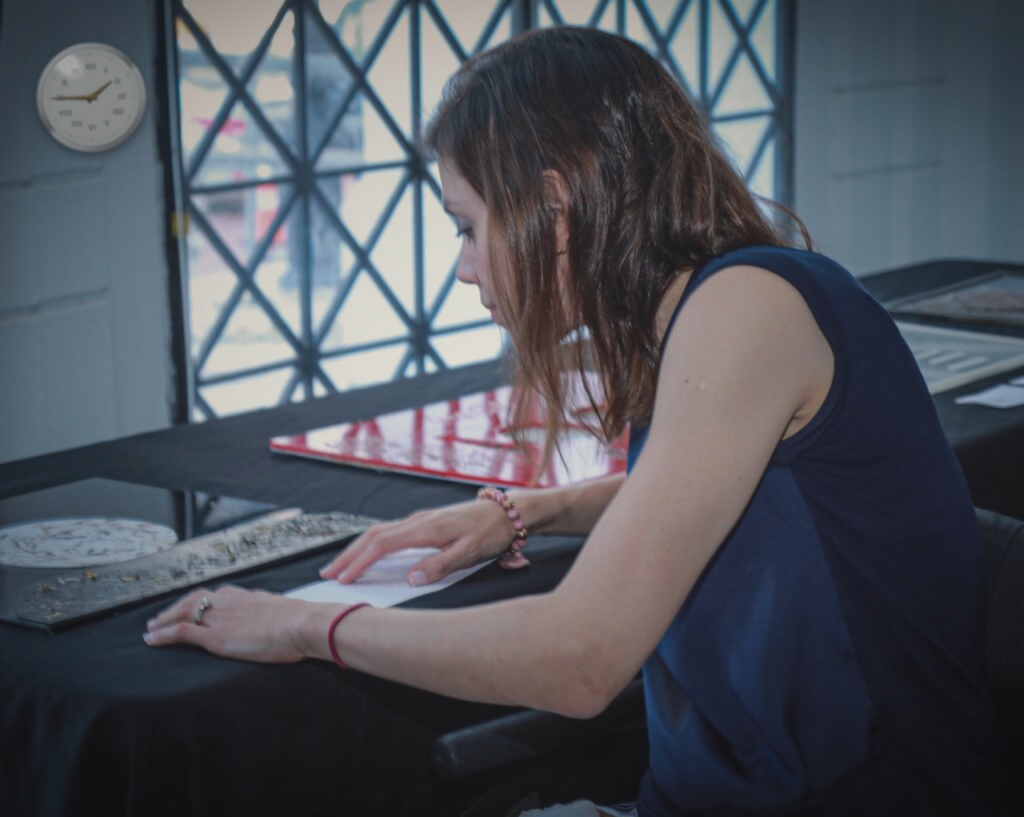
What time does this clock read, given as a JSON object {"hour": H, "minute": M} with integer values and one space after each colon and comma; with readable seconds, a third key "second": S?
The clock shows {"hour": 1, "minute": 45}
